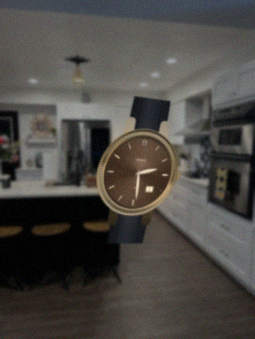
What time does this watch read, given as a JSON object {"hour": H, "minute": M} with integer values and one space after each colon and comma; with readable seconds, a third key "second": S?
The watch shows {"hour": 2, "minute": 29}
